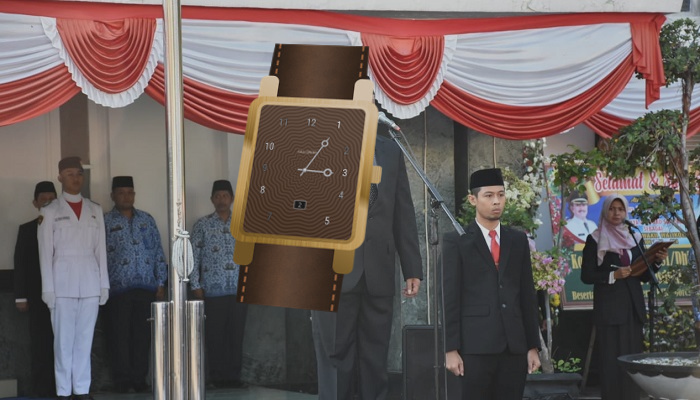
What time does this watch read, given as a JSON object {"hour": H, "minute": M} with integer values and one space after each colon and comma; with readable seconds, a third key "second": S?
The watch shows {"hour": 3, "minute": 5}
